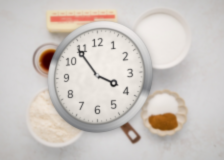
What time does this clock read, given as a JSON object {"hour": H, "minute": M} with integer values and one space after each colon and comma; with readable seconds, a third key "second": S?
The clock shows {"hour": 3, "minute": 54}
